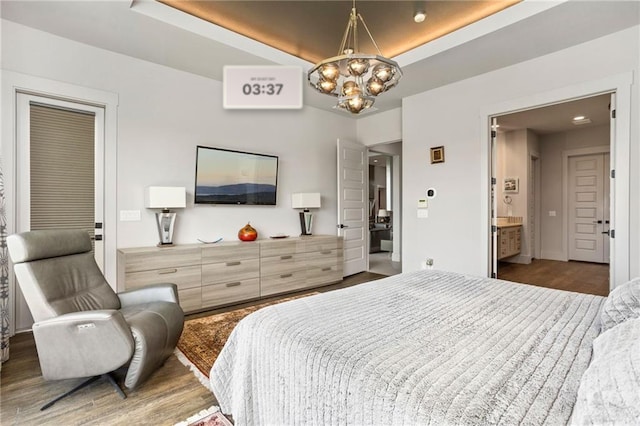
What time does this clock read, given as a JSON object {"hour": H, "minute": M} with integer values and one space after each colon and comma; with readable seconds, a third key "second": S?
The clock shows {"hour": 3, "minute": 37}
